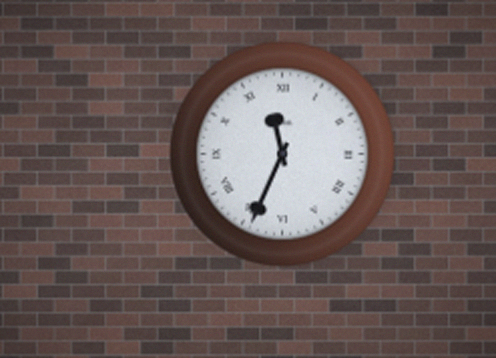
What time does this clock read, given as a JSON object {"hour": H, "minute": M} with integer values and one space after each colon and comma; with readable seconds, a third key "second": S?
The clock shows {"hour": 11, "minute": 34}
